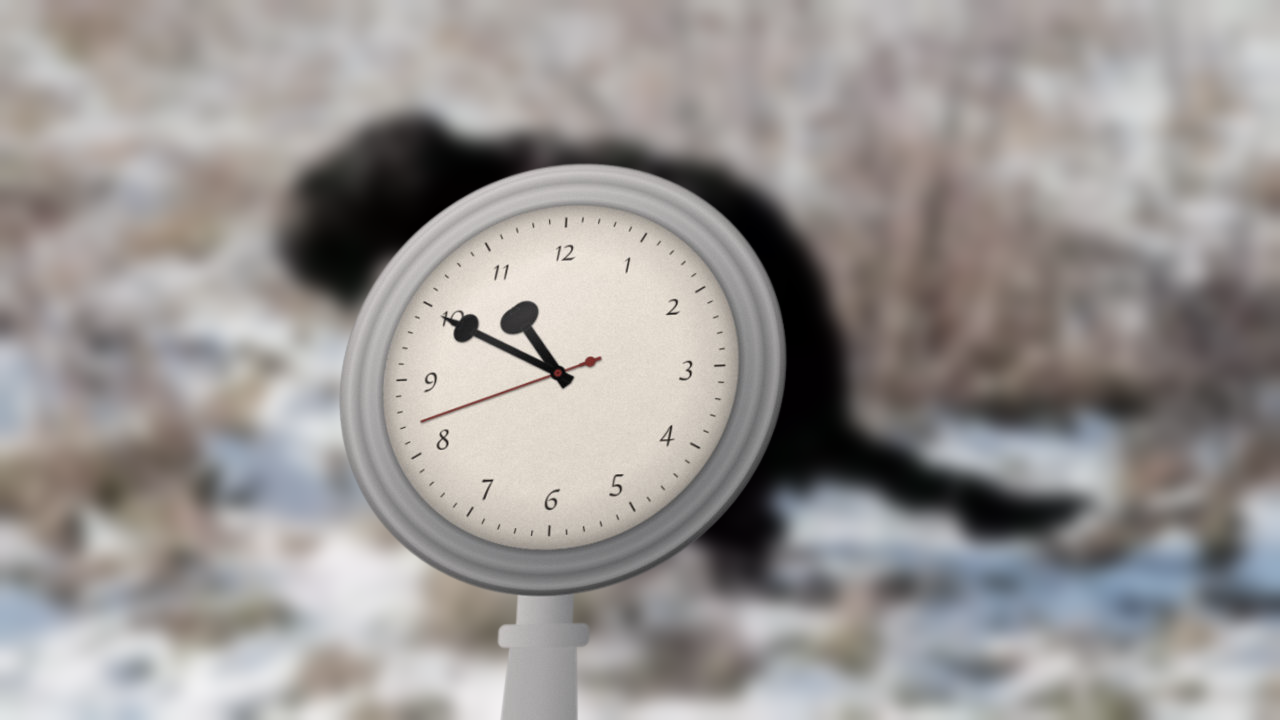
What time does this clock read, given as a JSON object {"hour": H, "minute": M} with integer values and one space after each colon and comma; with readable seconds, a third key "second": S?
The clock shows {"hour": 10, "minute": 49, "second": 42}
